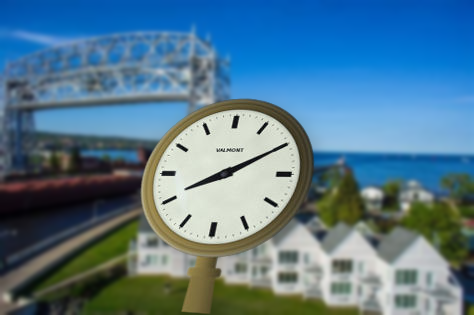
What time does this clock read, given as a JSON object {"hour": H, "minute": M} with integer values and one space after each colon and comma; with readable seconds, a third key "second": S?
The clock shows {"hour": 8, "minute": 10}
